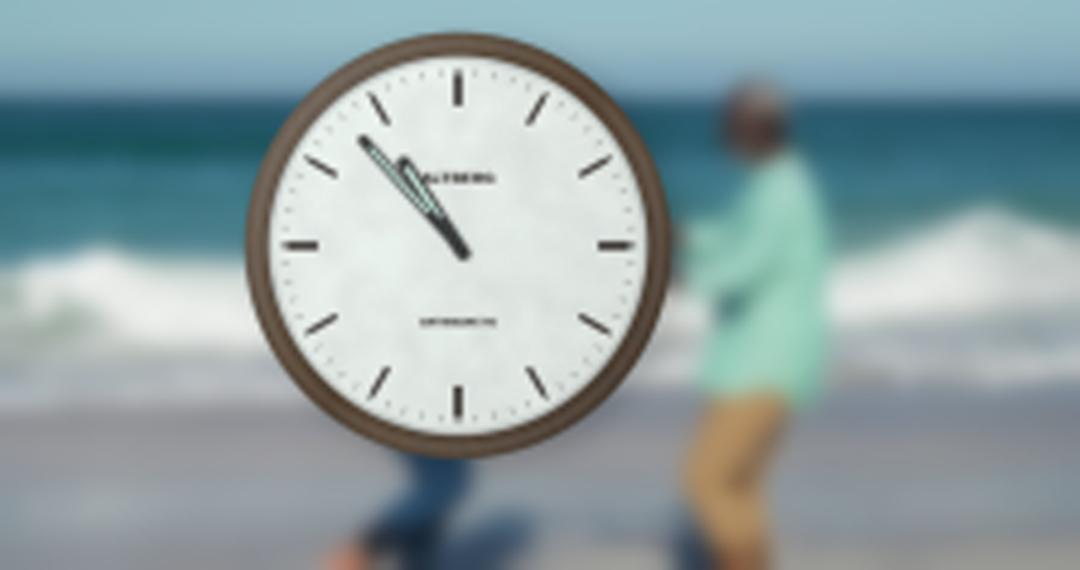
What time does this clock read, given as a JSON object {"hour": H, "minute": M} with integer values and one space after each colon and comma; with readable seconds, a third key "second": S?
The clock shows {"hour": 10, "minute": 53}
